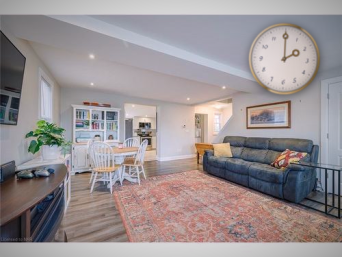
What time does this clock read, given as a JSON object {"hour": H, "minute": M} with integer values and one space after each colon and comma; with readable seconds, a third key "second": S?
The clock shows {"hour": 2, "minute": 0}
